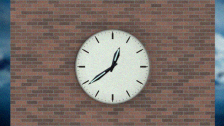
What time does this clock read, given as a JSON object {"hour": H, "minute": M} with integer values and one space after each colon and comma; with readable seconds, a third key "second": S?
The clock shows {"hour": 12, "minute": 39}
